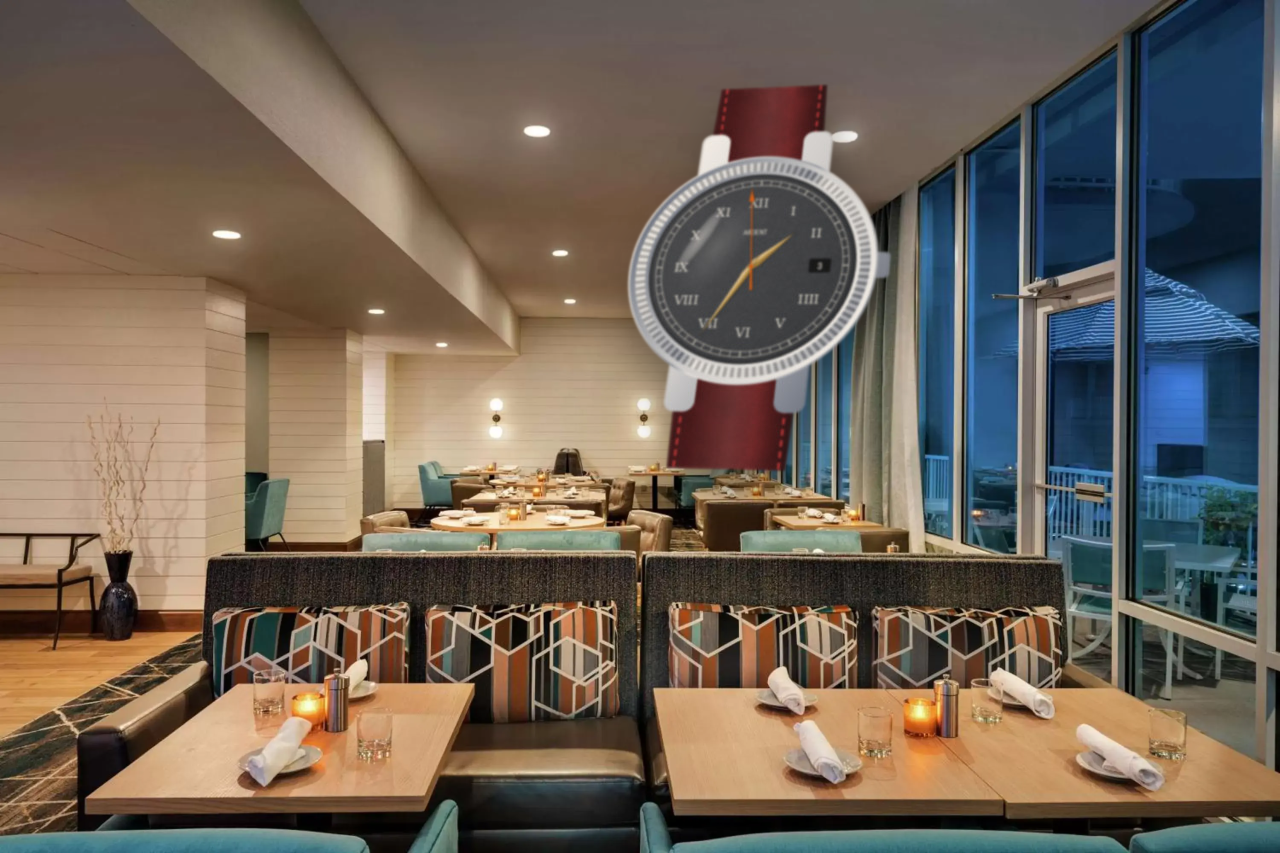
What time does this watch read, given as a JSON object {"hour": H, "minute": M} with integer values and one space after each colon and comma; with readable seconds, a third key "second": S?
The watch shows {"hour": 1, "minute": 34, "second": 59}
